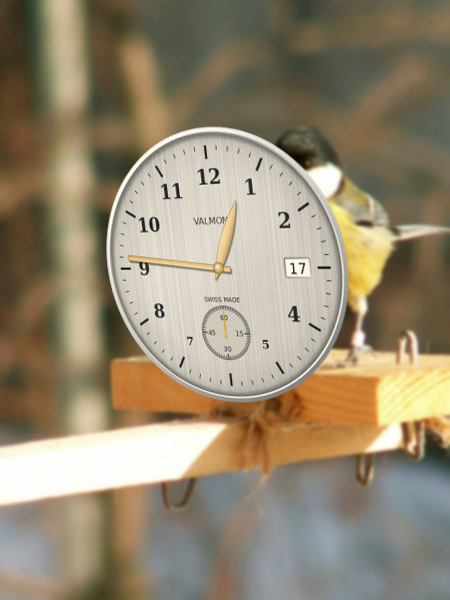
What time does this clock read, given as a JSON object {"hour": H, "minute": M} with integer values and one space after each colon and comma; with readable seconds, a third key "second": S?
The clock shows {"hour": 12, "minute": 46}
